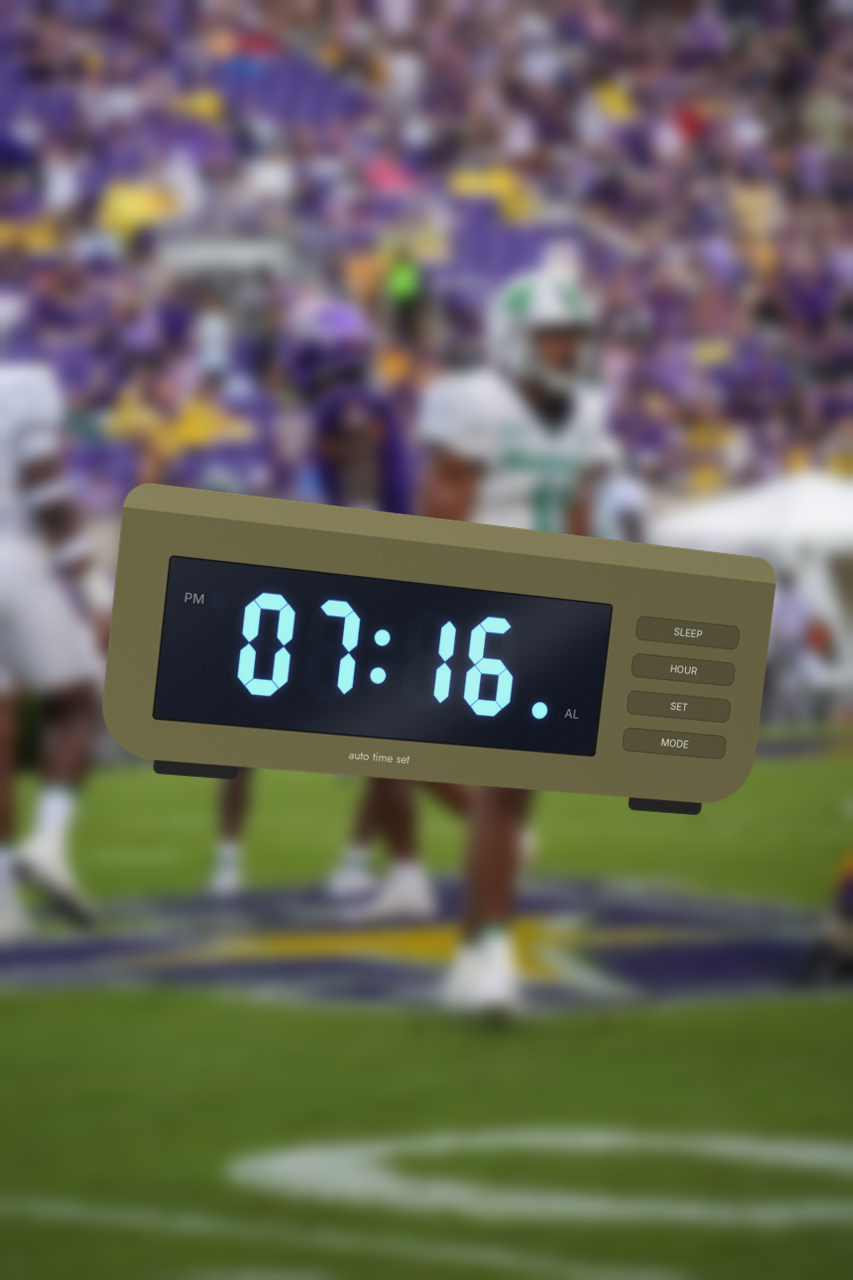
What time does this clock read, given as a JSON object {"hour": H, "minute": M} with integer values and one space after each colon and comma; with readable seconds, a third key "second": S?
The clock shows {"hour": 7, "minute": 16}
